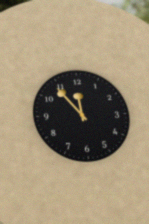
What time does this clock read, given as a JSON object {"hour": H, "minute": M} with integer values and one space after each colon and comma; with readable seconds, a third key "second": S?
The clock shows {"hour": 11, "minute": 54}
